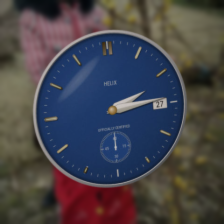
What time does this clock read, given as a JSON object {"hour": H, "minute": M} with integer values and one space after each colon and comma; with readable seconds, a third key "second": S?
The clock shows {"hour": 2, "minute": 14}
